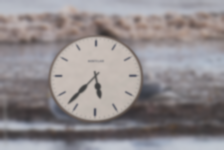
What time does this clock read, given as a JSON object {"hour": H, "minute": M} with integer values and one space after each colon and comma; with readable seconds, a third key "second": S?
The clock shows {"hour": 5, "minute": 37}
